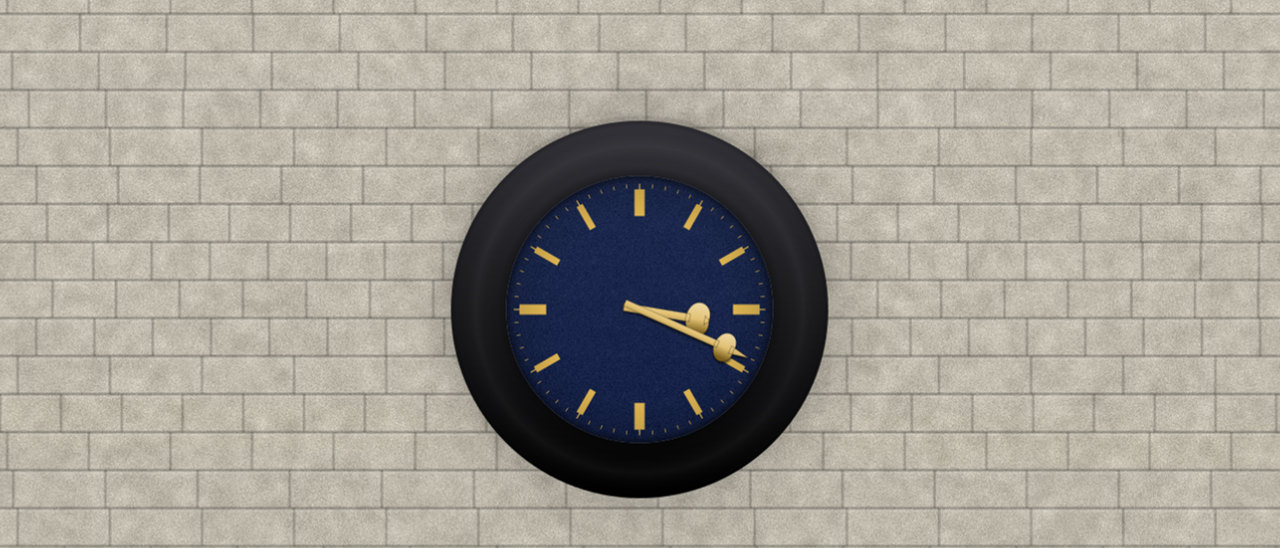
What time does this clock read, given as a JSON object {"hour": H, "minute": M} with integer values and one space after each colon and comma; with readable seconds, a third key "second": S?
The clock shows {"hour": 3, "minute": 19}
